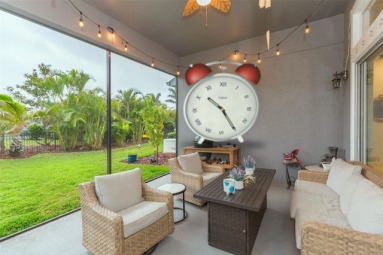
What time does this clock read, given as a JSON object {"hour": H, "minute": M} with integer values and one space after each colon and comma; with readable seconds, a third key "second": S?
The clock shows {"hour": 10, "minute": 25}
